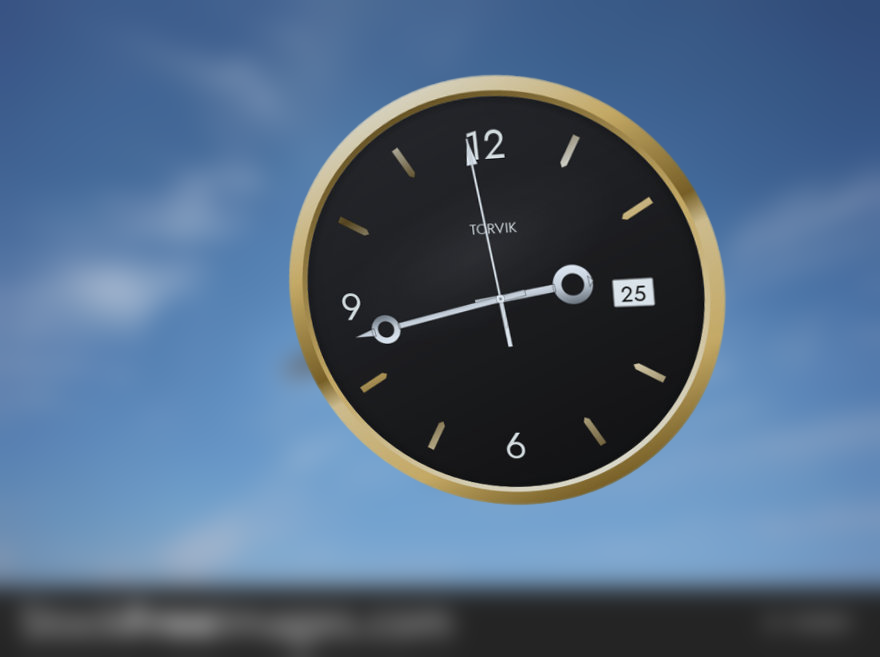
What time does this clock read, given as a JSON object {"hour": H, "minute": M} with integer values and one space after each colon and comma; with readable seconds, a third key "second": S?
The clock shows {"hour": 2, "minute": 42, "second": 59}
